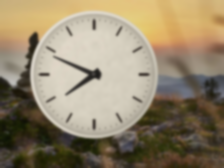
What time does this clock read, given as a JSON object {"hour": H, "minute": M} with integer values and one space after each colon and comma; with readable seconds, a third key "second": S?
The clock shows {"hour": 7, "minute": 49}
